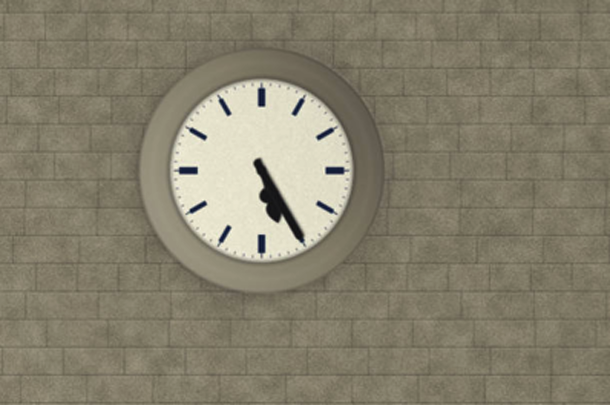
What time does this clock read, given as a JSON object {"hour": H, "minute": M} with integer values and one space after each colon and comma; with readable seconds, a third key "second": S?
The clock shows {"hour": 5, "minute": 25}
